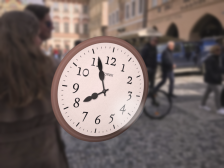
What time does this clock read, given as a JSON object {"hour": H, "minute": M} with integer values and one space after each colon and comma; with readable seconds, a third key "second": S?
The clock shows {"hour": 7, "minute": 56}
